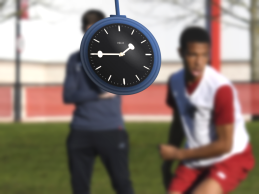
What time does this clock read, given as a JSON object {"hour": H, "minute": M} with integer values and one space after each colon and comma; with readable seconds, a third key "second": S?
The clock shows {"hour": 1, "minute": 45}
